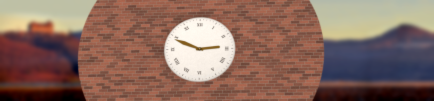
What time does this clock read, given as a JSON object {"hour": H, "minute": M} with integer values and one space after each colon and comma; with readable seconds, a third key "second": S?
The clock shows {"hour": 2, "minute": 49}
